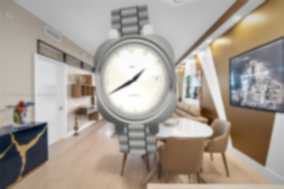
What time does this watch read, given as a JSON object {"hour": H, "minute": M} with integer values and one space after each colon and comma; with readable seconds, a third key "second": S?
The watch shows {"hour": 1, "minute": 41}
